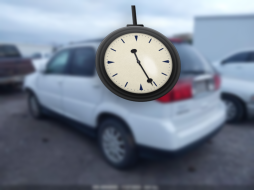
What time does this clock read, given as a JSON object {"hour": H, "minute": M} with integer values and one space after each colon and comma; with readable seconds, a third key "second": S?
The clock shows {"hour": 11, "minute": 26}
